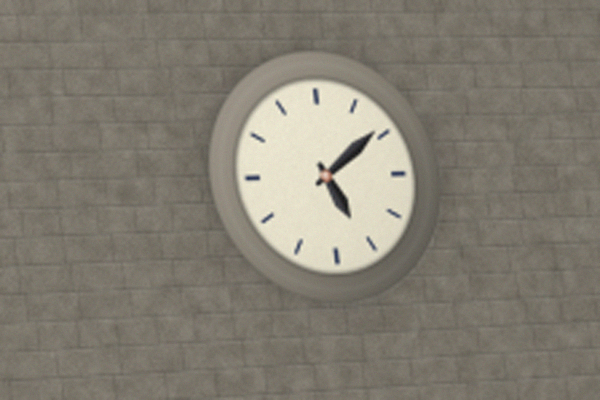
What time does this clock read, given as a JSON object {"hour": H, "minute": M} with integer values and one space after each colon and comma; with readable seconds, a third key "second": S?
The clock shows {"hour": 5, "minute": 9}
